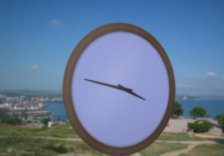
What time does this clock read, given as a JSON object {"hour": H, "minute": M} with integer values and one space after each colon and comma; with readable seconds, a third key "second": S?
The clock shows {"hour": 3, "minute": 47}
